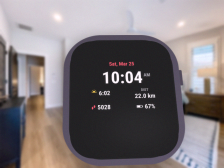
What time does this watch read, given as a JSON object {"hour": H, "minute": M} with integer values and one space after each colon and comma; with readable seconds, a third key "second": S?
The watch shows {"hour": 10, "minute": 4}
